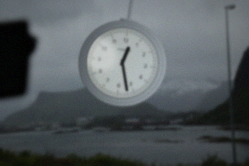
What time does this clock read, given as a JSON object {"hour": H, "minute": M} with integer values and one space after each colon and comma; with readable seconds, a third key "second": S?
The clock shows {"hour": 12, "minute": 27}
